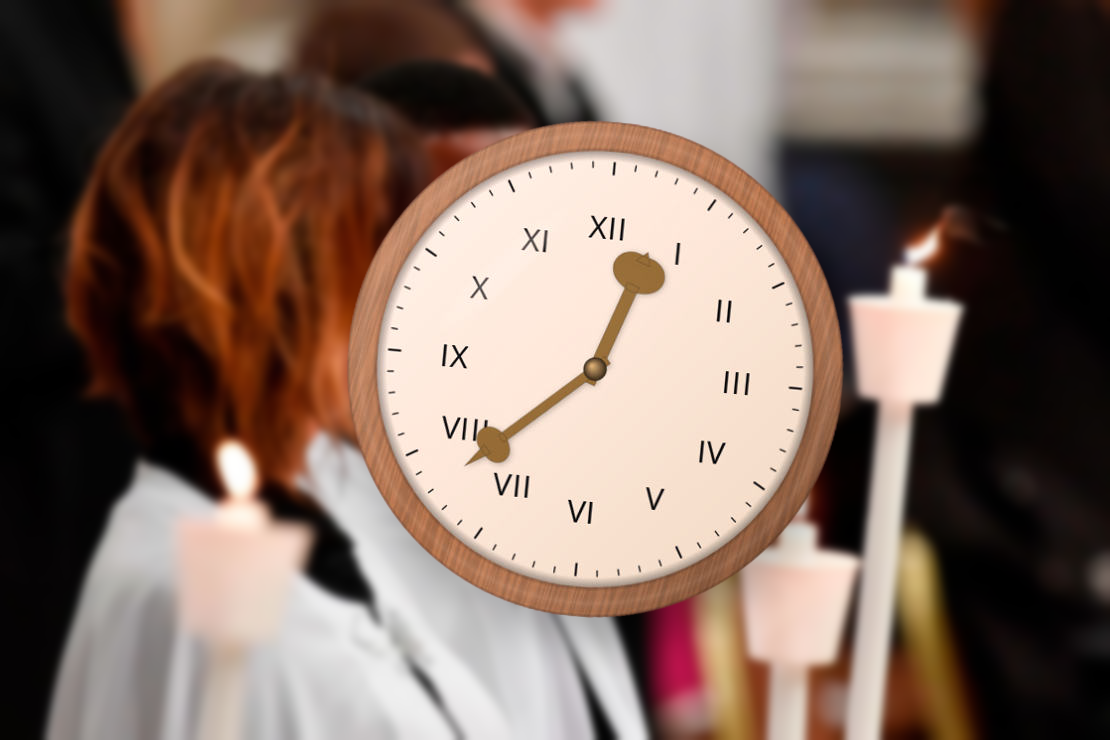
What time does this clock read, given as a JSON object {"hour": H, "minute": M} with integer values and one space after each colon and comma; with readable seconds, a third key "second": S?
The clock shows {"hour": 12, "minute": 38}
